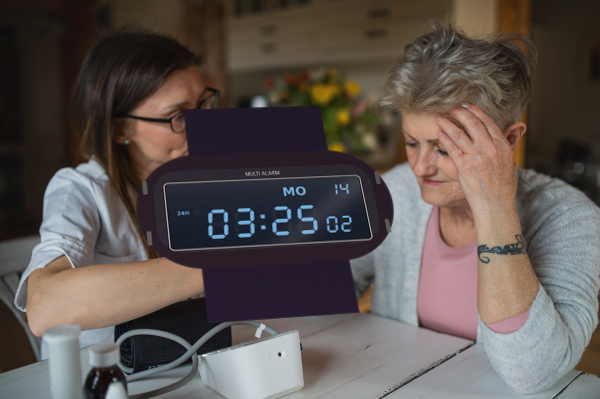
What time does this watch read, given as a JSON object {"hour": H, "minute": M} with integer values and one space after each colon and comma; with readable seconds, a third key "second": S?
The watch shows {"hour": 3, "minute": 25, "second": 2}
